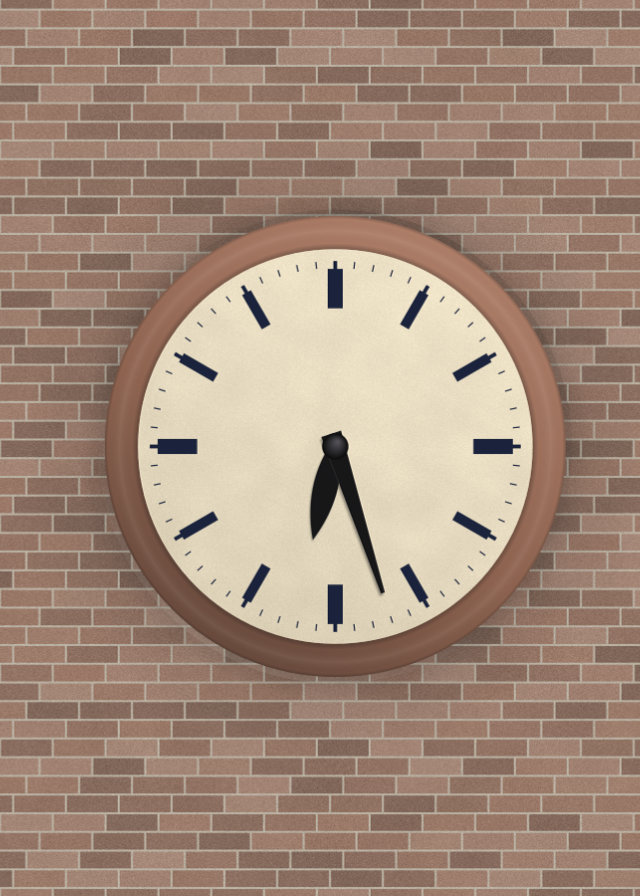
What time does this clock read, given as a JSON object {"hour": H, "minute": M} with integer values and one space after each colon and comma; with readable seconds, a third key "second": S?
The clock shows {"hour": 6, "minute": 27}
